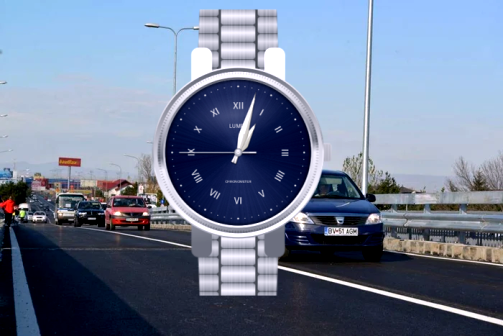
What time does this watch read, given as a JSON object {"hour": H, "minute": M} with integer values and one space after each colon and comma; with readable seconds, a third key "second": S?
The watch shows {"hour": 1, "minute": 2, "second": 45}
